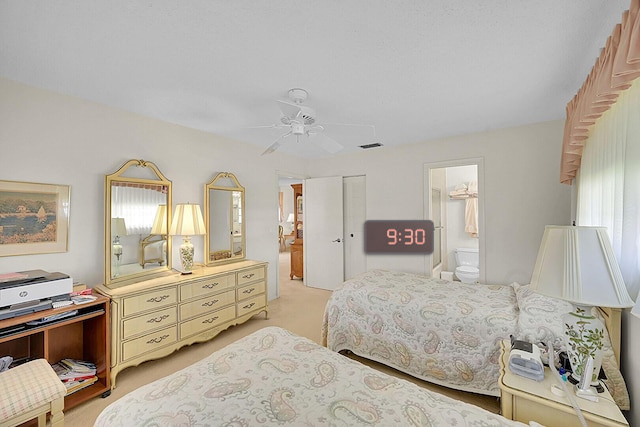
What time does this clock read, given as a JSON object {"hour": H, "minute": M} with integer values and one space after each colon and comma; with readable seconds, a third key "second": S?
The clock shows {"hour": 9, "minute": 30}
